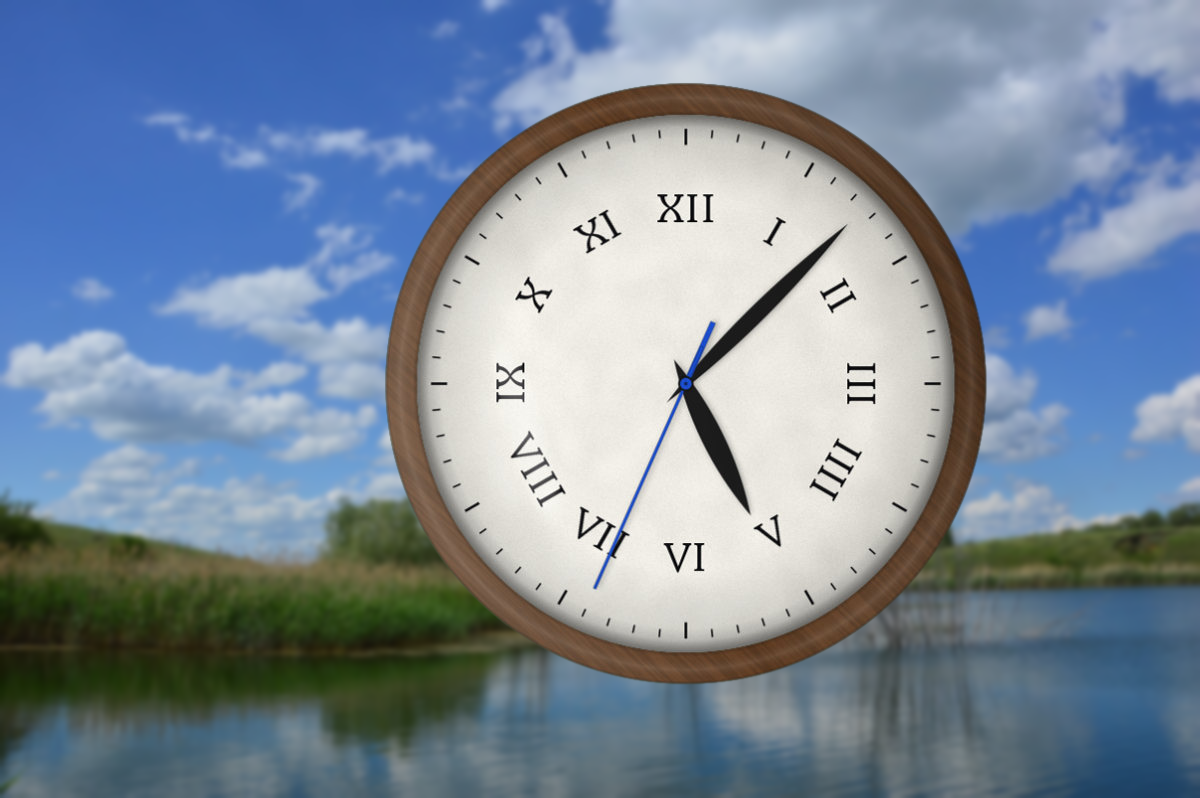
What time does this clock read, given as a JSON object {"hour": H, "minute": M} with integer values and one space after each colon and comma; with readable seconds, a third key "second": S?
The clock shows {"hour": 5, "minute": 7, "second": 34}
